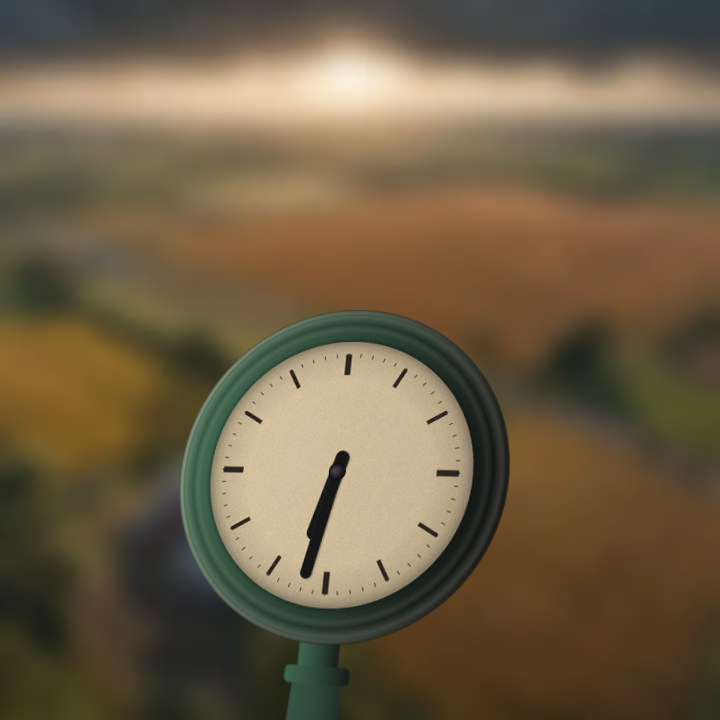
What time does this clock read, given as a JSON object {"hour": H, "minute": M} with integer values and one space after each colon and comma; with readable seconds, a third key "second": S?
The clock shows {"hour": 6, "minute": 32}
